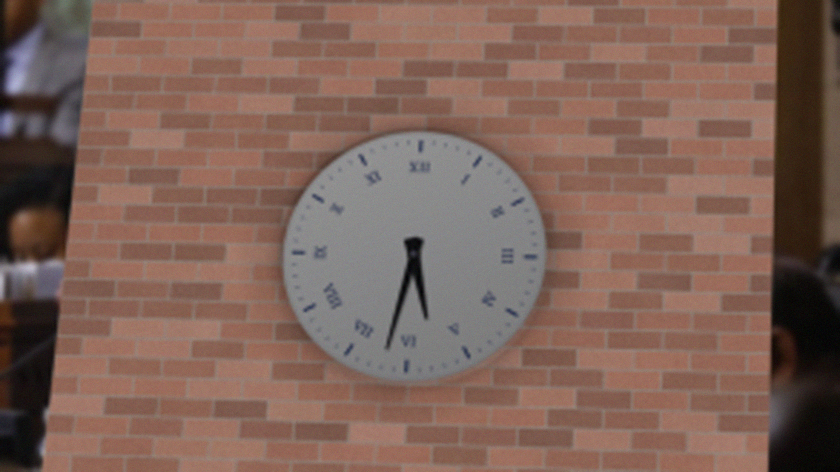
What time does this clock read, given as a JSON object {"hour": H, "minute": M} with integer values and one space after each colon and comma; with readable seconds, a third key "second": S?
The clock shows {"hour": 5, "minute": 32}
